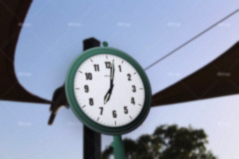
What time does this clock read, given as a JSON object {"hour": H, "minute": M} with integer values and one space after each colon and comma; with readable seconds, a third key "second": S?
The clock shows {"hour": 7, "minute": 2}
